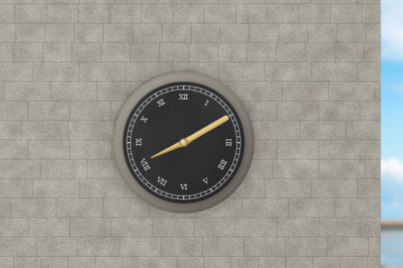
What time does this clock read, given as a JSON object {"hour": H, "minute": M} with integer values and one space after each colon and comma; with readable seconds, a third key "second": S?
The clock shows {"hour": 8, "minute": 10}
